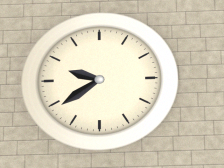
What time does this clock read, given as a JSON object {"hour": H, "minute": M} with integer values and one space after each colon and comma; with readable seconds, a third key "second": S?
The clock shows {"hour": 9, "minute": 39}
